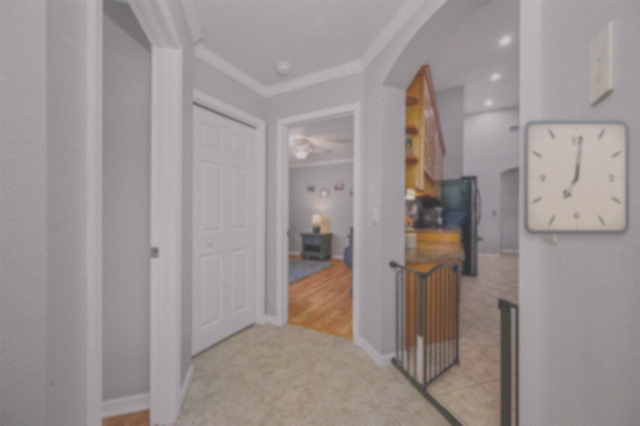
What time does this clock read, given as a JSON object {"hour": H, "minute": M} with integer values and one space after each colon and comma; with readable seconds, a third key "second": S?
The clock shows {"hour": 7, "minute": 1}
